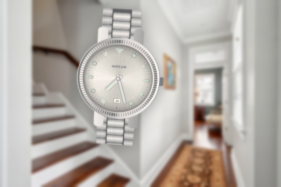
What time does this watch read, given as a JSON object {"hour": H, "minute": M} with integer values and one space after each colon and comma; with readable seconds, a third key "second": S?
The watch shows {"hour": 7, "minute": 27}
